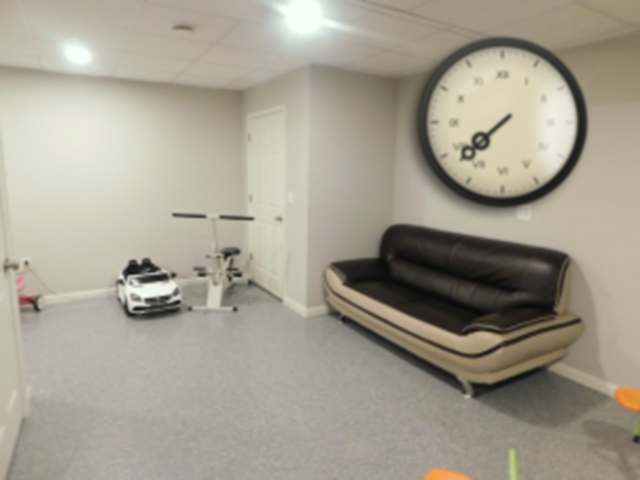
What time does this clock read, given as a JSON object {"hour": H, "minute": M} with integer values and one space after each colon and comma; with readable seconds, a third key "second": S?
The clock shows {"hour": 7, "minute": 38}
